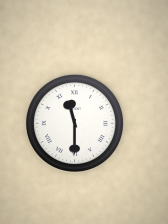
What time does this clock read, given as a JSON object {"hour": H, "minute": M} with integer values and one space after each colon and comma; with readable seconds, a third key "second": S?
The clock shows {"hour": 11, "minute": 30}
